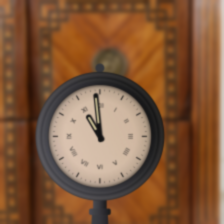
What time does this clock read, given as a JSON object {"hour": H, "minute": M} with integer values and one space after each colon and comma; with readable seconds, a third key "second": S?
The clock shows {"hour": 10, "minute": 59}
